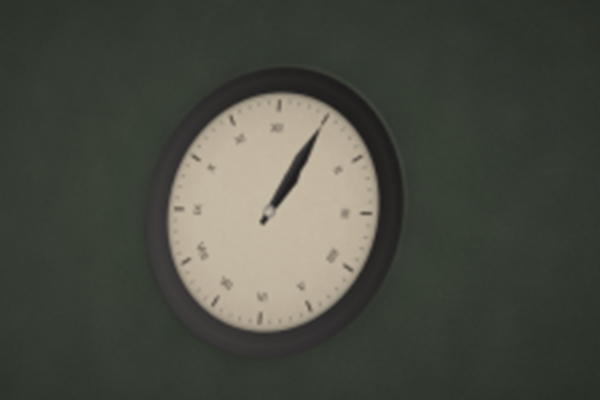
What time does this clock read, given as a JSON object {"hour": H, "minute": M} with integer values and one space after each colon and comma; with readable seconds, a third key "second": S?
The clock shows {"hour": 1, "minute": 5}
